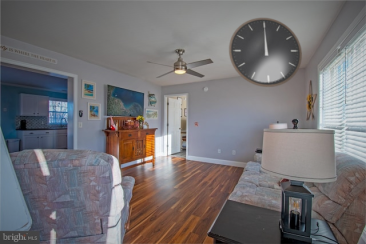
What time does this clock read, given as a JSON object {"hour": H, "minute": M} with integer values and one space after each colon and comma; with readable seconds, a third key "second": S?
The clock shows {"hour": 12, "minute": 0}
